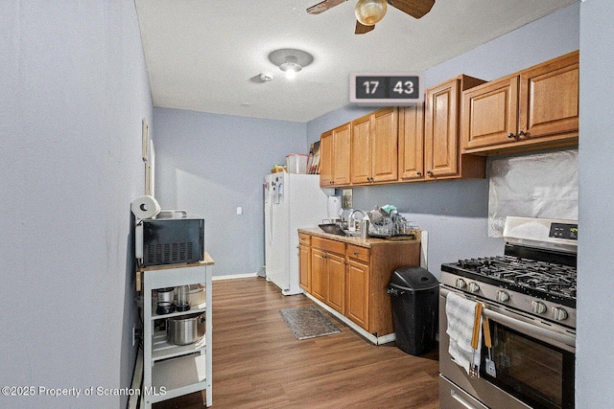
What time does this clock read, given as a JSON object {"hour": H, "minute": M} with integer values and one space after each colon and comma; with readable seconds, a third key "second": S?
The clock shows {"hour": 17, "minute": 43}
